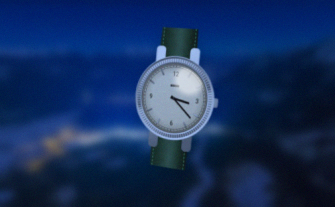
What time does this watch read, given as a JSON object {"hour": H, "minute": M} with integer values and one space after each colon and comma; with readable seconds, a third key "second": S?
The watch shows {"hour": 3, "minute": 22}
